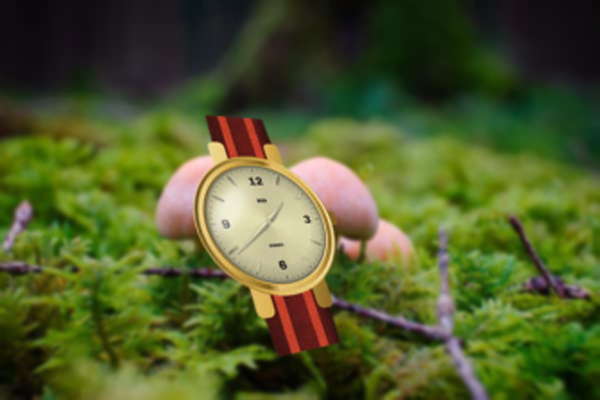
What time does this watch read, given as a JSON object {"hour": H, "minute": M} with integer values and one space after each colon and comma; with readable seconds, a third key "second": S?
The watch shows {"hour": 1, "minute": 39}
